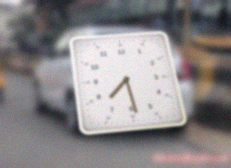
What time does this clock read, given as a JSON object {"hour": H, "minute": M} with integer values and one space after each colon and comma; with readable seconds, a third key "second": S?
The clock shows {"hour": 7, "minute": 29}
